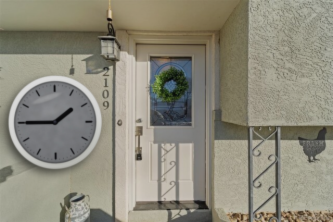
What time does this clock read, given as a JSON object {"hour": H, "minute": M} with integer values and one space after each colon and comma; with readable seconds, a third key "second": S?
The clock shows {"hour": 1, "minute": 45}
